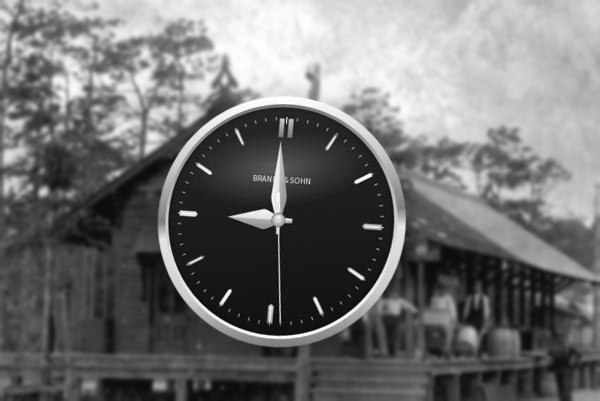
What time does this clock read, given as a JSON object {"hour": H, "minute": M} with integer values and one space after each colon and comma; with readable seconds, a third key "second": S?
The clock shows {"hour": 8, "minute": 59, "second": 29}
